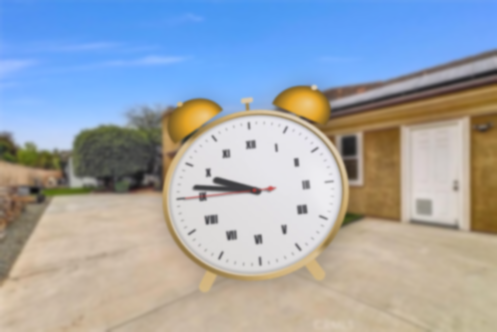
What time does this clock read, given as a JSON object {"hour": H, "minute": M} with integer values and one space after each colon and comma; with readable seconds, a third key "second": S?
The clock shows {"hour": 9, "minute": 46, "second": 45}
